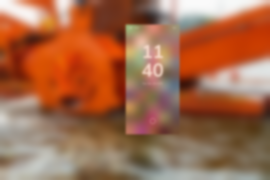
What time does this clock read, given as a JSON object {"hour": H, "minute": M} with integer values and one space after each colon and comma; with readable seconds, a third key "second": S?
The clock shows {"hour": 11, "minute": 40}
